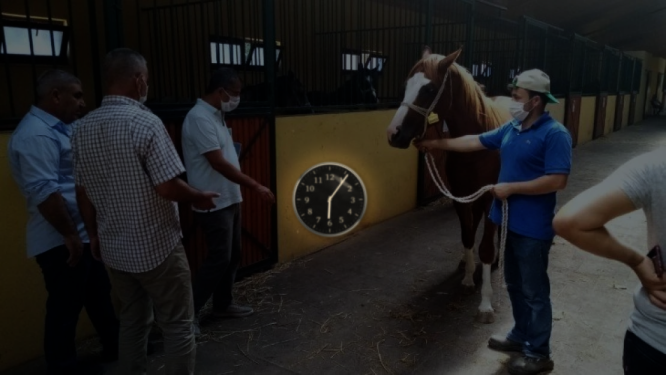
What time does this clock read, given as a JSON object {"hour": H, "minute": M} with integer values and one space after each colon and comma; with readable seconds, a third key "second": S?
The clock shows {"hour": 6, "minute": 6}
